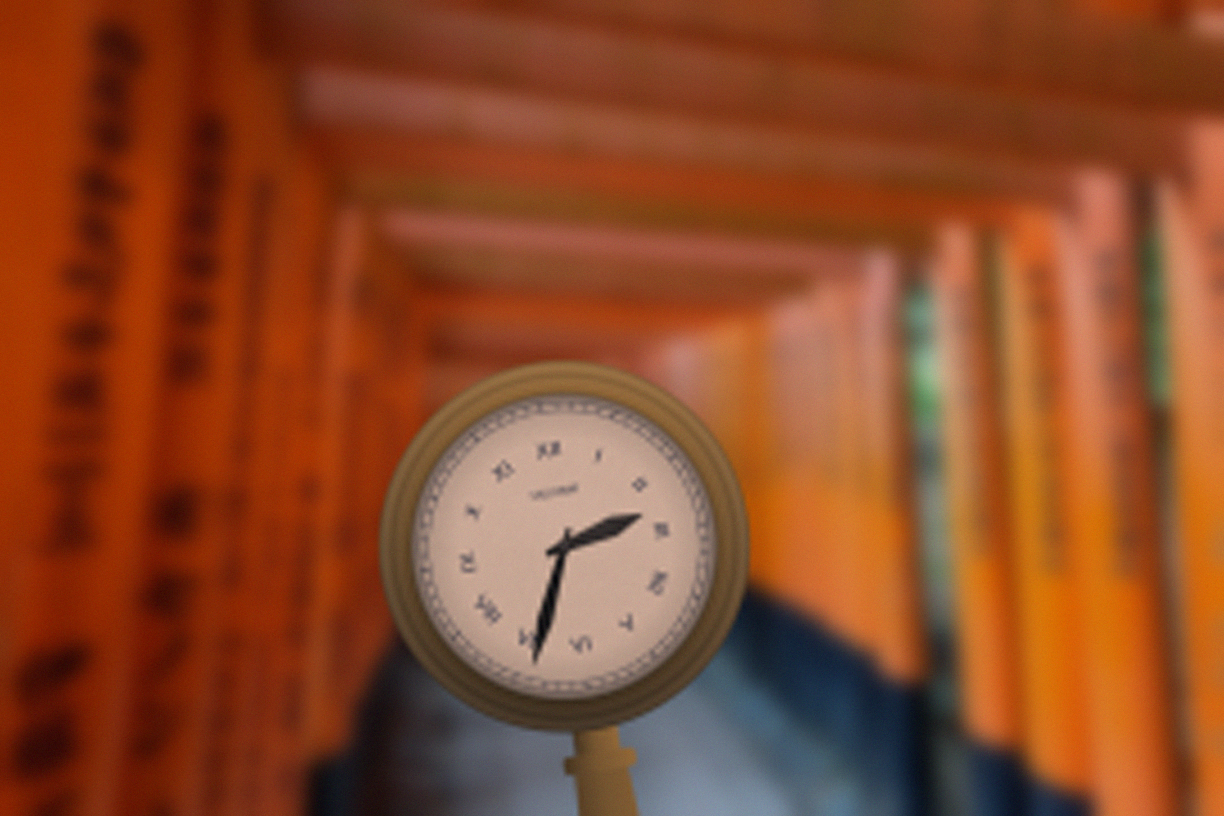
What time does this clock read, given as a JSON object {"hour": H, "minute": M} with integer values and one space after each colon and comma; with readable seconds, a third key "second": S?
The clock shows {"hour": 2, "minute": 34}
